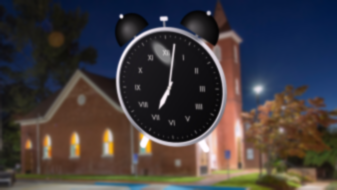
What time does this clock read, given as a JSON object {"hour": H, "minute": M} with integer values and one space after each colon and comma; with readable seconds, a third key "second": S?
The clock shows {"hour": 7, "minute": 2}
